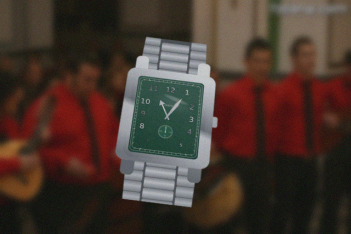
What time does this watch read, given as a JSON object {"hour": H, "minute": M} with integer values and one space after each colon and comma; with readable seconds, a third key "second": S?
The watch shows {"hour": 11, "minute": 5}
